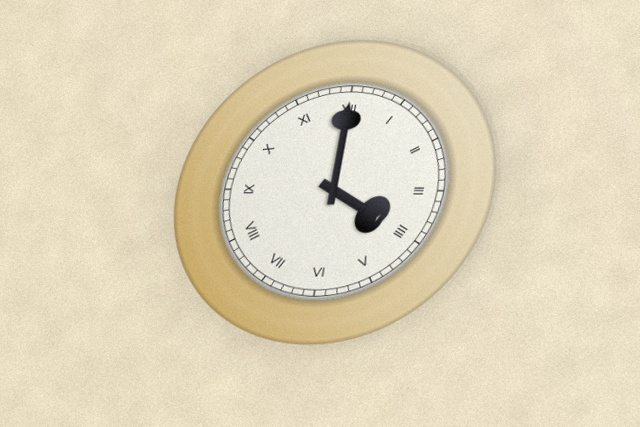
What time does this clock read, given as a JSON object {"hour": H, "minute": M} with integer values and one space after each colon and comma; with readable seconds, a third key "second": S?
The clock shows {"hour": 4, "minute": 0}
